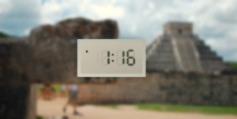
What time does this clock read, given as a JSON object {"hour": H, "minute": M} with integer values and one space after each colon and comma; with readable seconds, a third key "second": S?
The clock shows {"hour": 1, "minute": 16}
